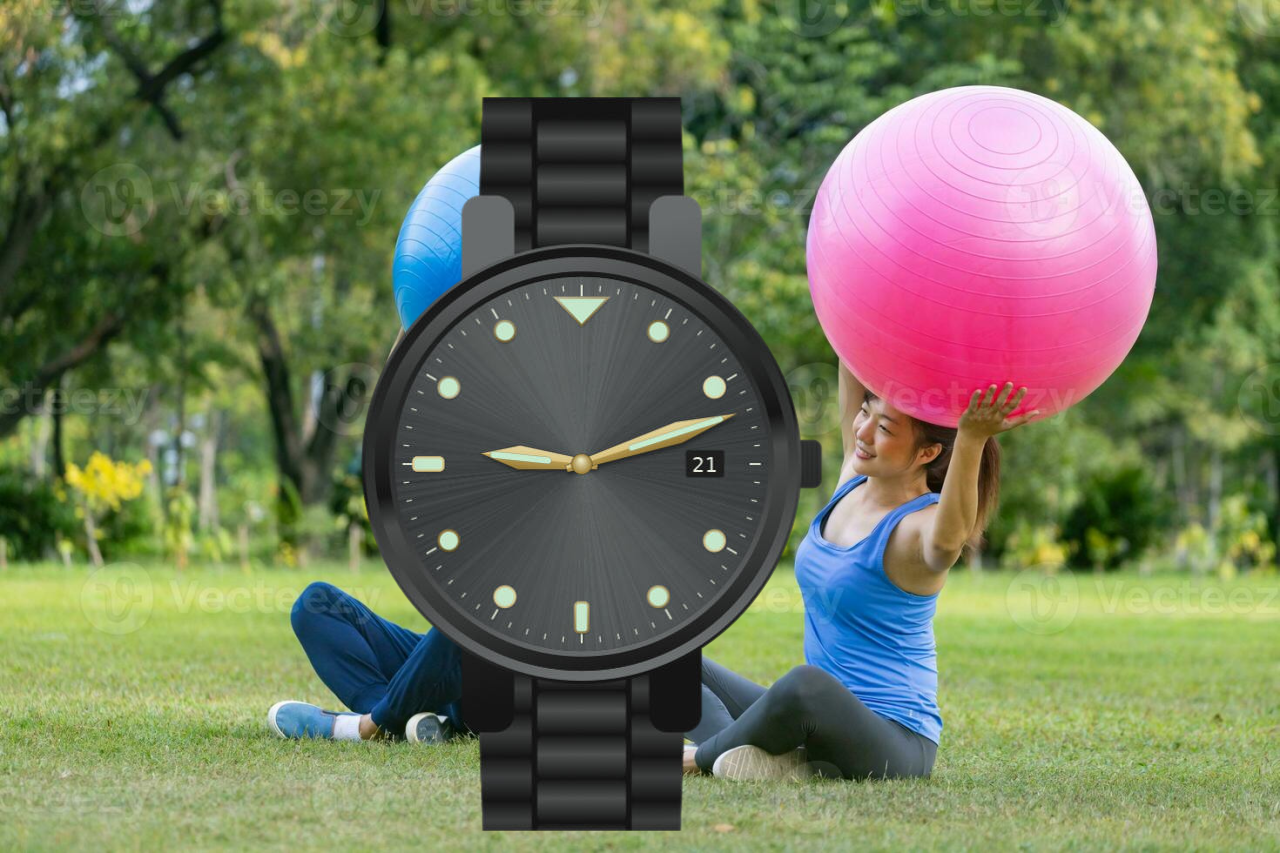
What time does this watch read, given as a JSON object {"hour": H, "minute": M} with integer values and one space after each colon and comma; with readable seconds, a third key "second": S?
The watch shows {"hour": 9, "minute": 12}
